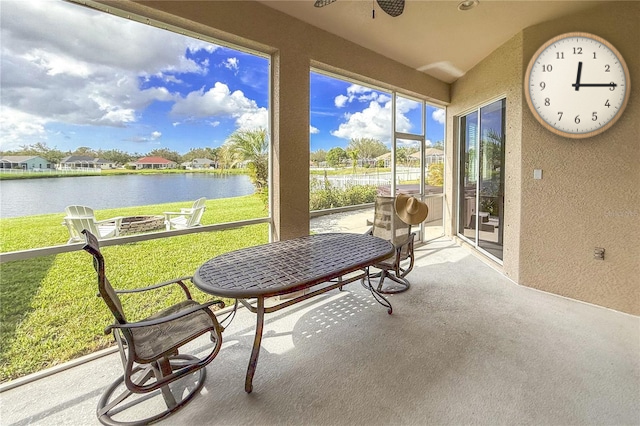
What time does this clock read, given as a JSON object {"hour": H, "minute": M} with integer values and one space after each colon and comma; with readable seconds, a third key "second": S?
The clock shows {"hour": 12, "minute": 15}
